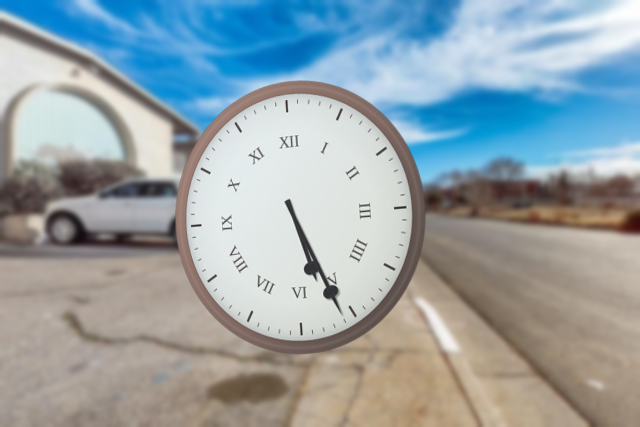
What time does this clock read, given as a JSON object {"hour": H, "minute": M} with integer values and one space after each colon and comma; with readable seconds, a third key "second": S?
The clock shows {"hour": 5, "minute": 26}
